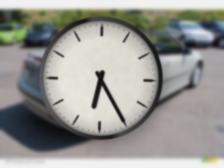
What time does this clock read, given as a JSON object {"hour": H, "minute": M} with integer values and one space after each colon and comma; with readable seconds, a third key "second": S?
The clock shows {"hour": 6, "minute": 25}
